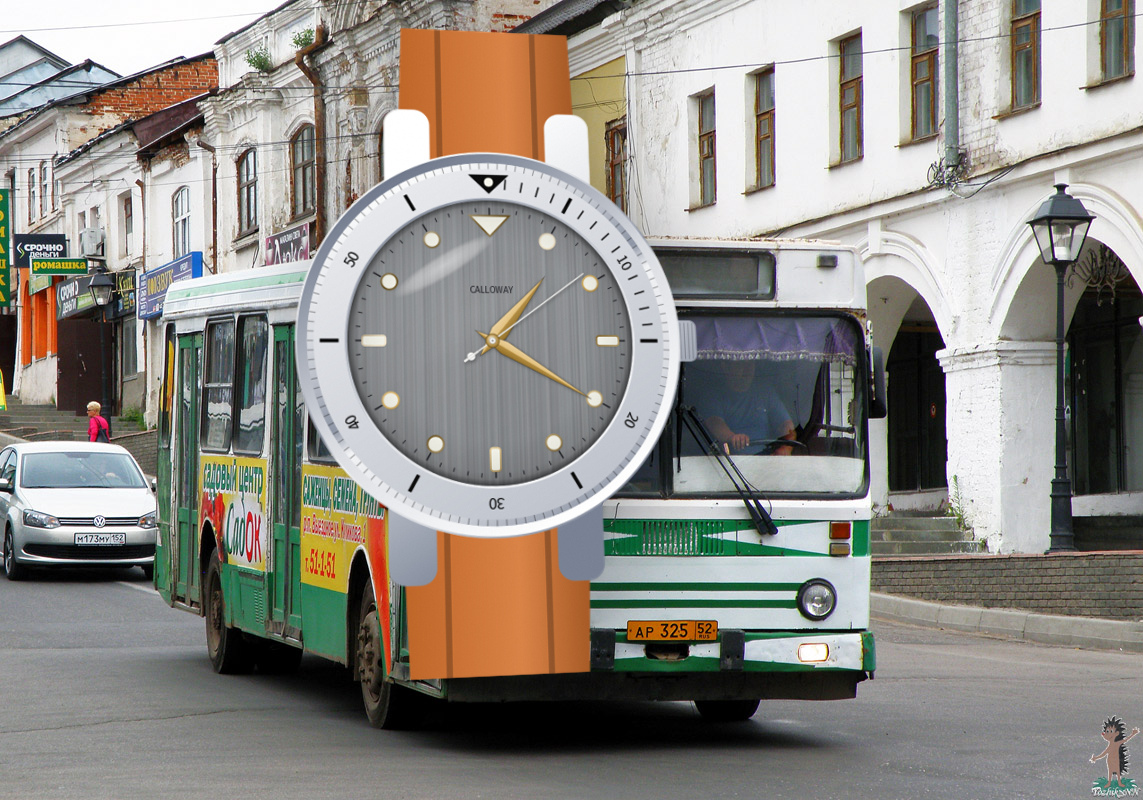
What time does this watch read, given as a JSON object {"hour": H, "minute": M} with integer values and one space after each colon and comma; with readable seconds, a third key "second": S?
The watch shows {"hour": 1, "minute": 20, "second": 9}
